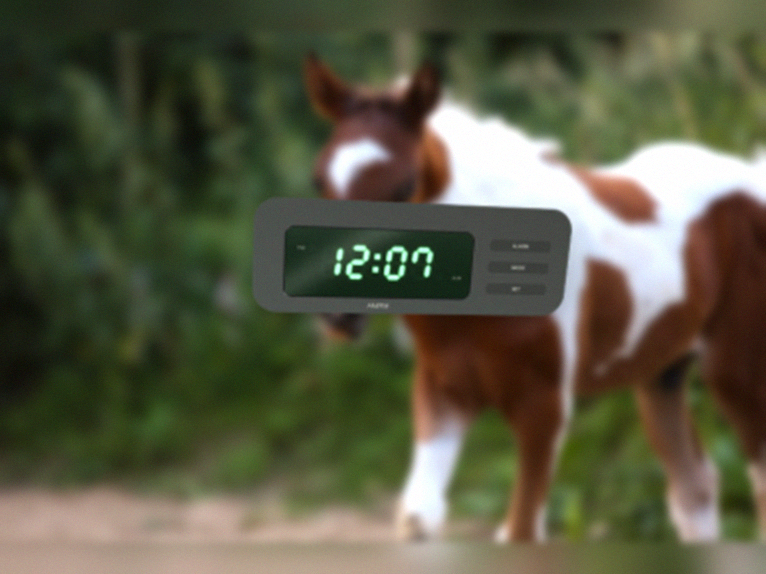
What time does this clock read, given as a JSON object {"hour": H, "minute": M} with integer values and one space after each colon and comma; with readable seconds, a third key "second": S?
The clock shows {"hour": 12, "minute": 7}
